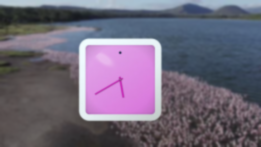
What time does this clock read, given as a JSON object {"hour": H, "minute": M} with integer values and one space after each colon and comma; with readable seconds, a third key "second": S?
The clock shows {"hour": 5, "minute": 40}
